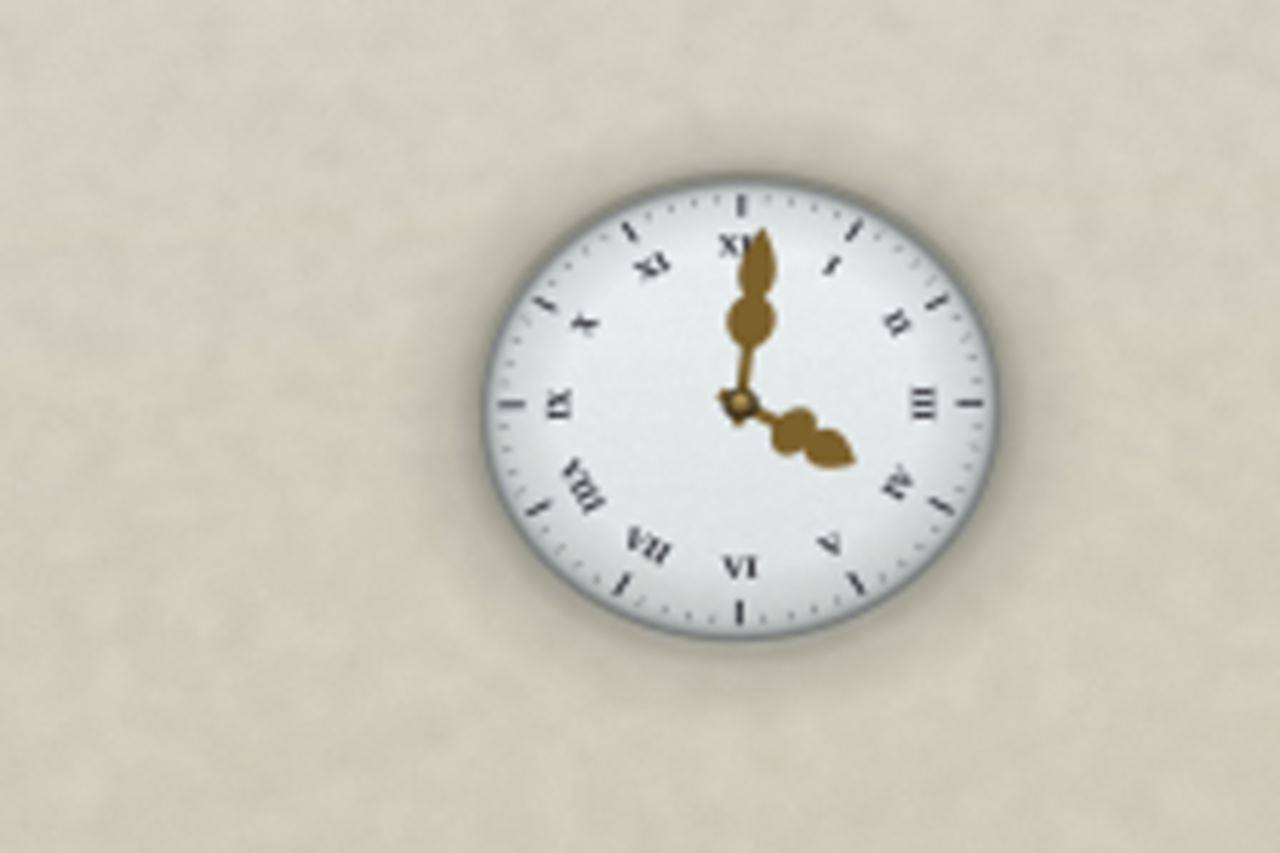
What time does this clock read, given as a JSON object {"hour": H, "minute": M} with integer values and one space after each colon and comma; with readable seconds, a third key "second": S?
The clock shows {"hour": 4, "minute": 1}
